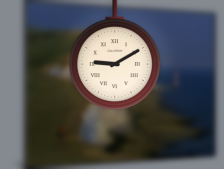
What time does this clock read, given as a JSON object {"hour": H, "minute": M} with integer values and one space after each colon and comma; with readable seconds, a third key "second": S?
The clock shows {"hour": 9, "minute": 10}
